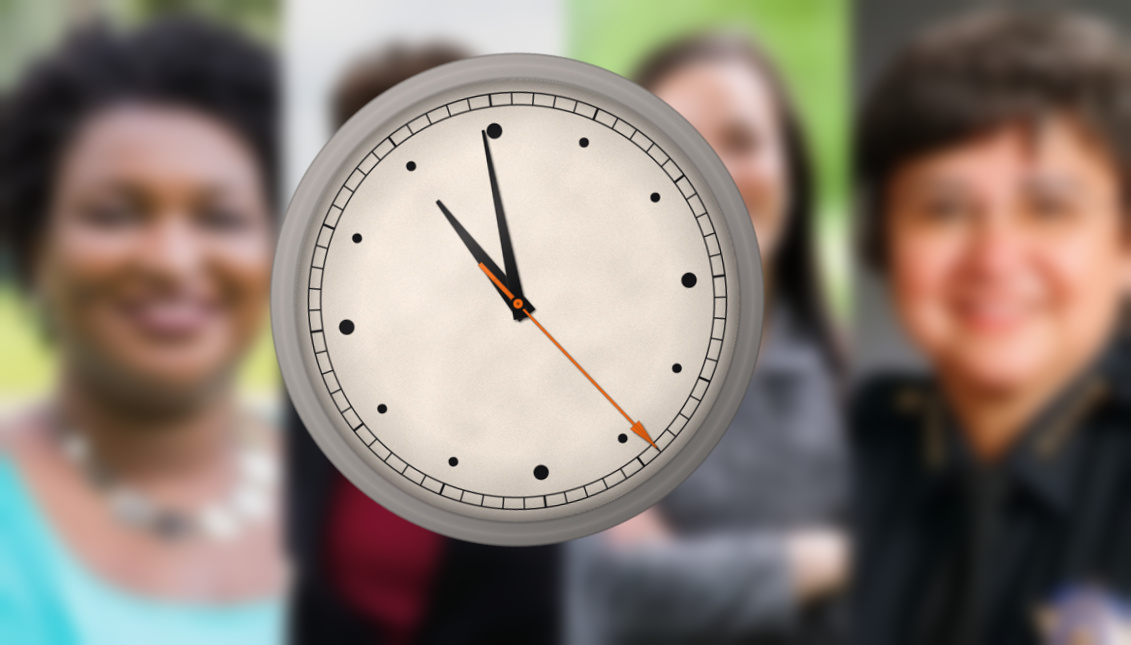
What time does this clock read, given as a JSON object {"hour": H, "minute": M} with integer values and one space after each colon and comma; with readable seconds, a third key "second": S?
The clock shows {"hour": 10, "minute": 59, "second": 24}
